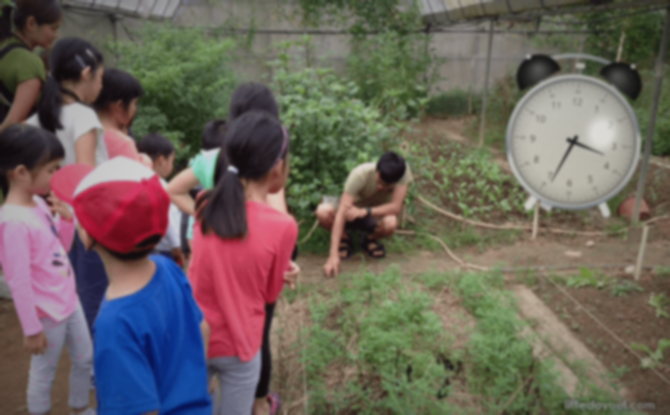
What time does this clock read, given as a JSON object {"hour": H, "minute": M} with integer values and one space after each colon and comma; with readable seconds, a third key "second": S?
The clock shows {"hour": 3, "minute": 34}
